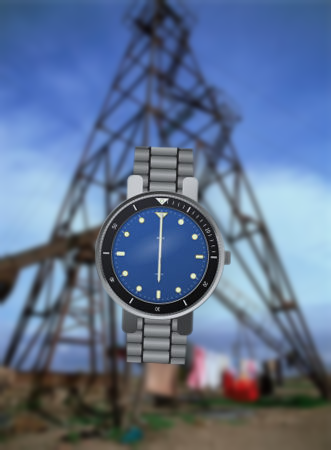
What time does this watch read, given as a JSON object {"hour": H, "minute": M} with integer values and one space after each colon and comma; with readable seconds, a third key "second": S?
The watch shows {"hour": 6, "minute": 0}
